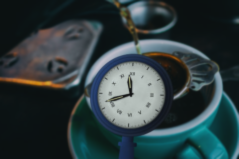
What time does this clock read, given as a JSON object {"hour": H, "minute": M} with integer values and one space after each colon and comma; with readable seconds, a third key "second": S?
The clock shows {"hour": 11, "minute": 42}
